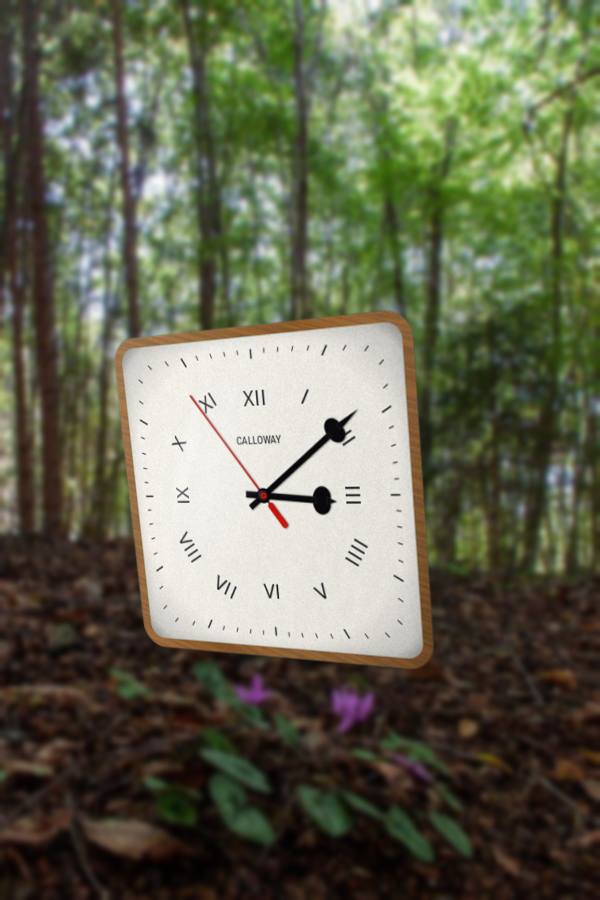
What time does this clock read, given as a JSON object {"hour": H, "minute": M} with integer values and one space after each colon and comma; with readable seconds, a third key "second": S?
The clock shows {"hour": 3, "minute": 8, "second": 54}
